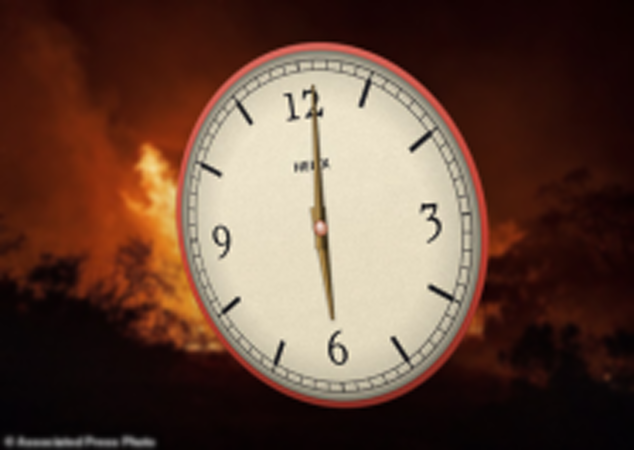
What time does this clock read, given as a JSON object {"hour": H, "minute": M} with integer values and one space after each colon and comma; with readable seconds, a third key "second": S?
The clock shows {"hour": 6, "minute": 1}
